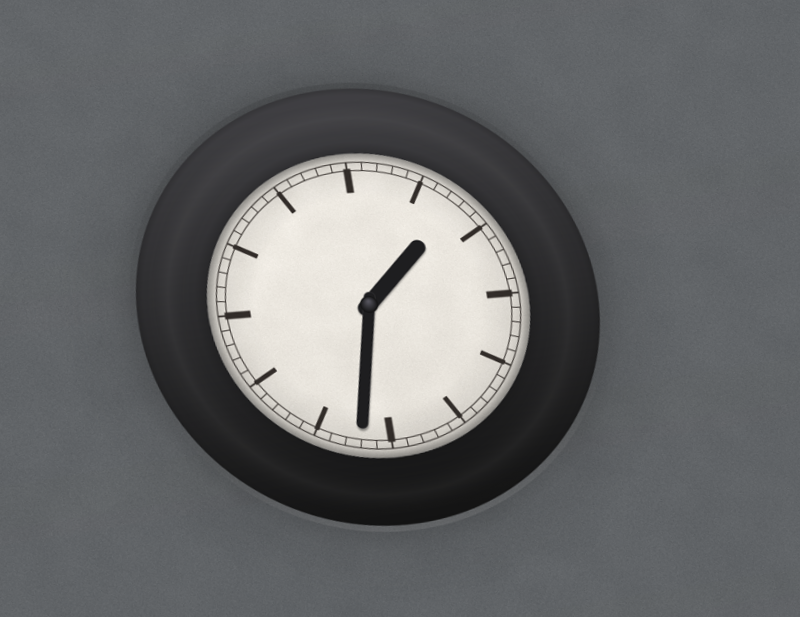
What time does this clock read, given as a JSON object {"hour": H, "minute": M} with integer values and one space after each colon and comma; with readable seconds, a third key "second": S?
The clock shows {"hour": 1, "minute": 32}
